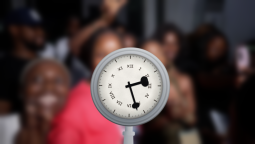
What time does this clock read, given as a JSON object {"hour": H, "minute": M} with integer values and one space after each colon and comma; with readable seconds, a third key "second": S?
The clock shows {"hour": 2, "minute": 27}
